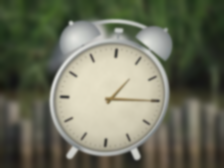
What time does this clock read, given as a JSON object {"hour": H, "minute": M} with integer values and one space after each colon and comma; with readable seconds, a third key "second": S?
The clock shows {"hour": 1, "minute": 15}
